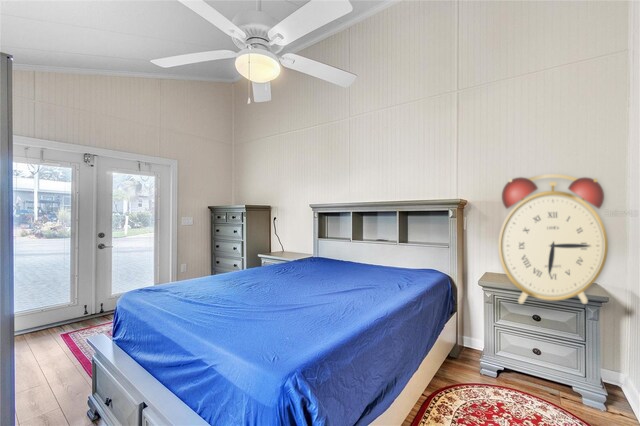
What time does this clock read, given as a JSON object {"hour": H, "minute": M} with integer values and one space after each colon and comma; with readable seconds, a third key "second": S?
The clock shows {"hour": 6, "minute": 15}
